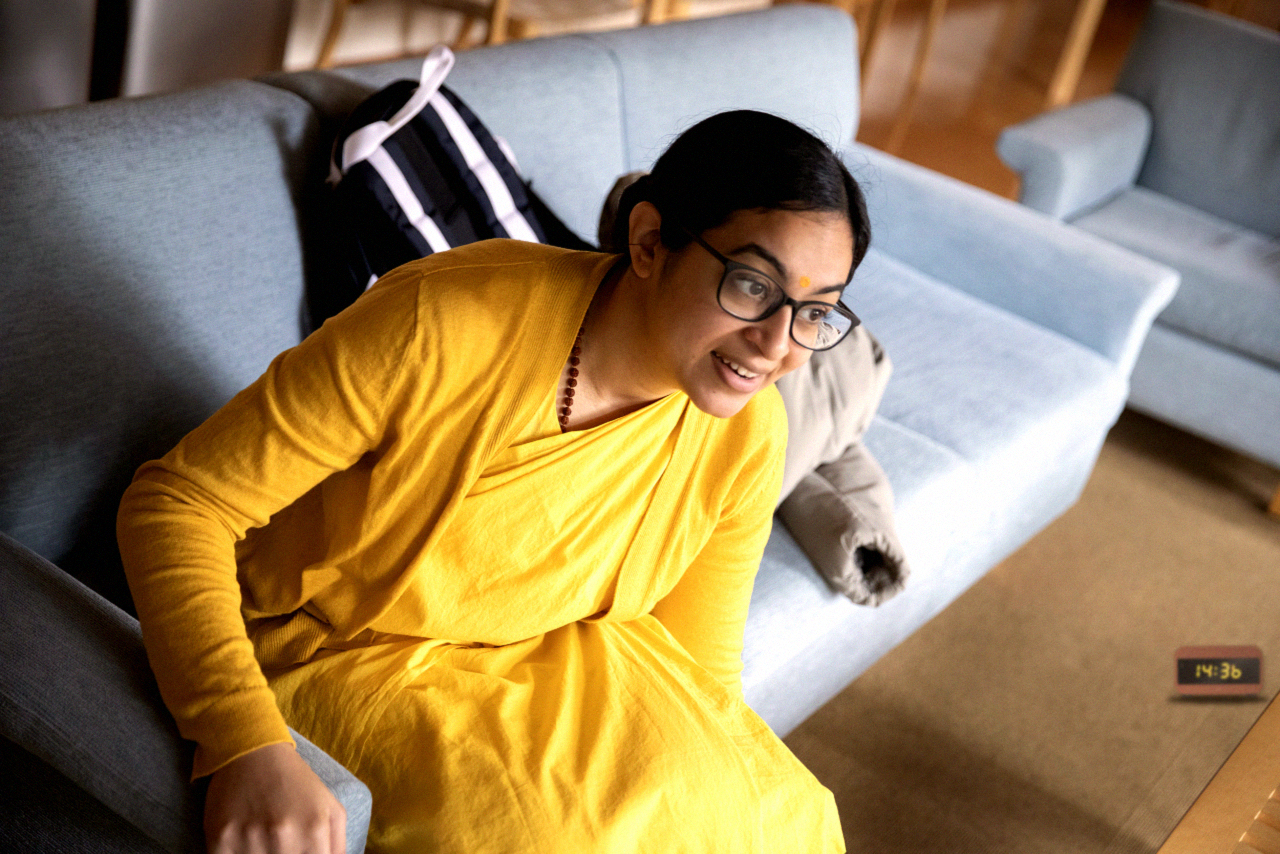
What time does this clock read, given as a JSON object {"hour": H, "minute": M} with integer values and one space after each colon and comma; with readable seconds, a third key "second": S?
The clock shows {"hour": 14, "minute": 36}
